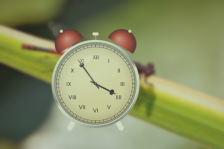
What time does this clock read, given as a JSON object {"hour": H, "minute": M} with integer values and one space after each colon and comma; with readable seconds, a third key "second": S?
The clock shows {"hour": 3, "minute": 54}
